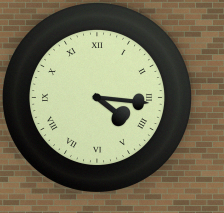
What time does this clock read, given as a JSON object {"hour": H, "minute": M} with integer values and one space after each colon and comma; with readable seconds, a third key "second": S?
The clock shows {"hour": 4, "minute": 16}
